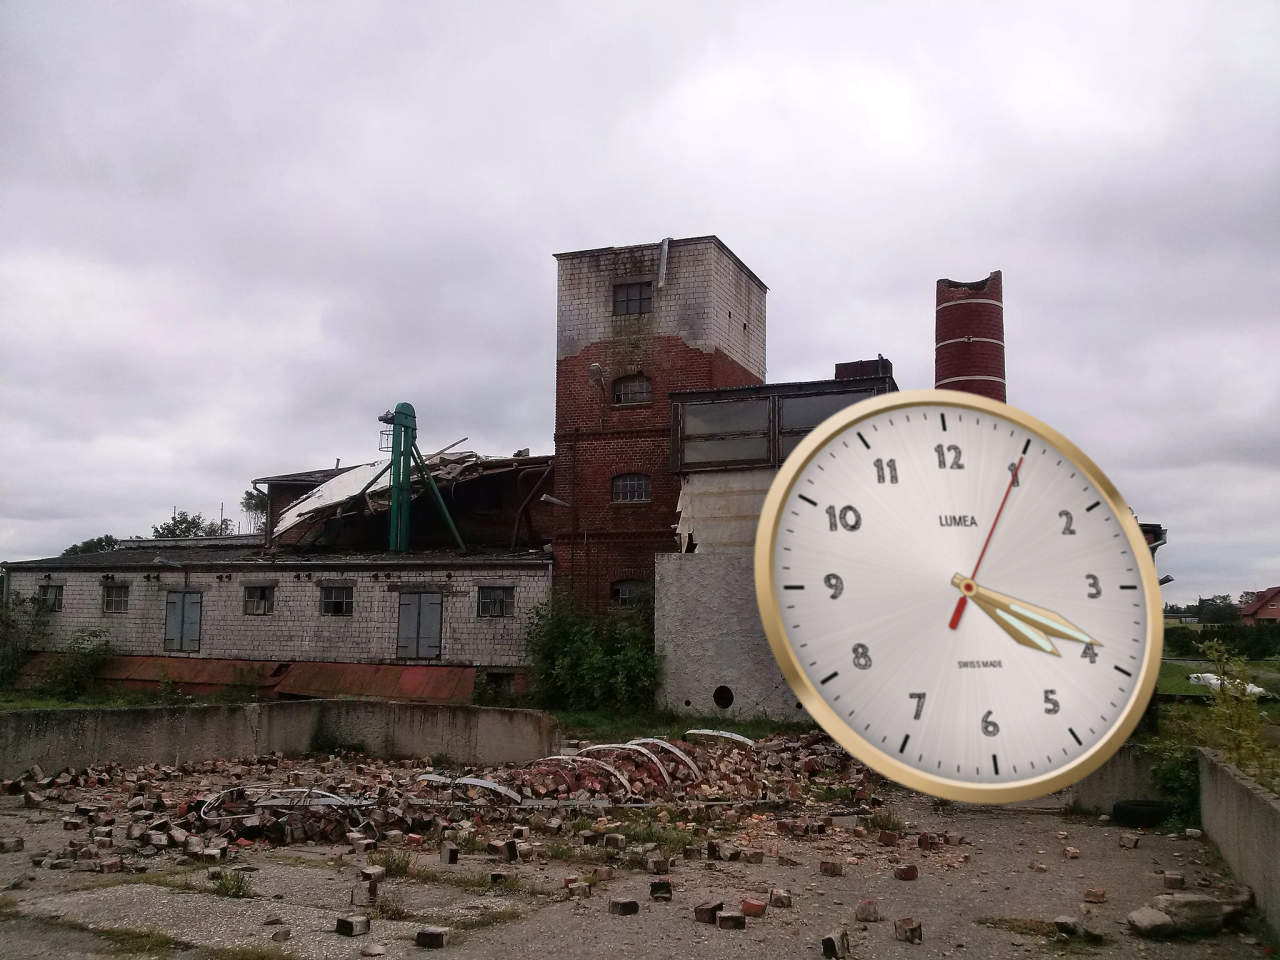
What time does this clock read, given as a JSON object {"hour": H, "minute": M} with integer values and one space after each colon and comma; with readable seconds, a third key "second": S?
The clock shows {"hour": 4, "minute": 19, "second": 5}
